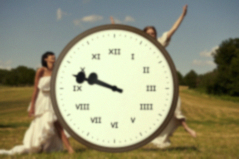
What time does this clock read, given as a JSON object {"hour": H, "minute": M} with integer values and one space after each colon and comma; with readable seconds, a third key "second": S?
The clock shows {"hour": 9, "minute": 48}
